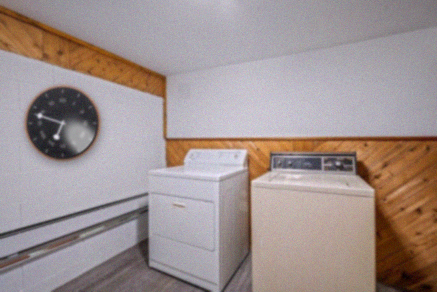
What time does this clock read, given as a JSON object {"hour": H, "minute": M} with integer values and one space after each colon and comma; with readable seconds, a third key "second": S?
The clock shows {"hour": 6, "minute": 48}
